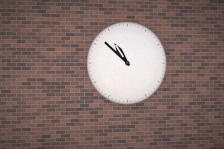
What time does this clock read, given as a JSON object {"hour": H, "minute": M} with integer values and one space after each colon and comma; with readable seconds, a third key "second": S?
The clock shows {"hour": 10, "minute": 52}
